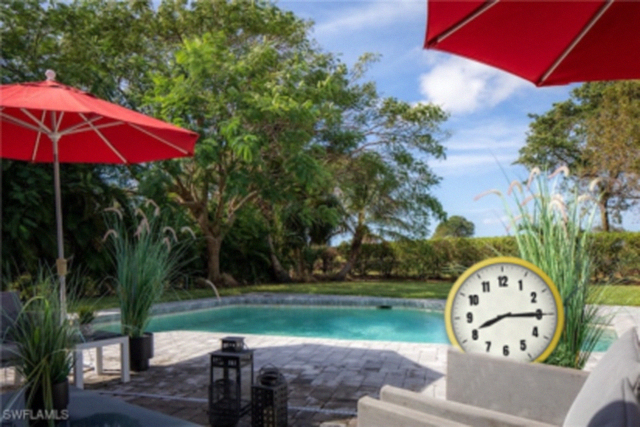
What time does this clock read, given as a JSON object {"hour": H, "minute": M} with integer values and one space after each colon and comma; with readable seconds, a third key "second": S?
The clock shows {"hour": 8, "minute": 15}
